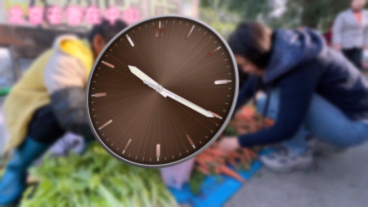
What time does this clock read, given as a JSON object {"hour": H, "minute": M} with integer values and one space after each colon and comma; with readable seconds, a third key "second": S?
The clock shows {"hour": 10, "minute": 20, "second": 20}
